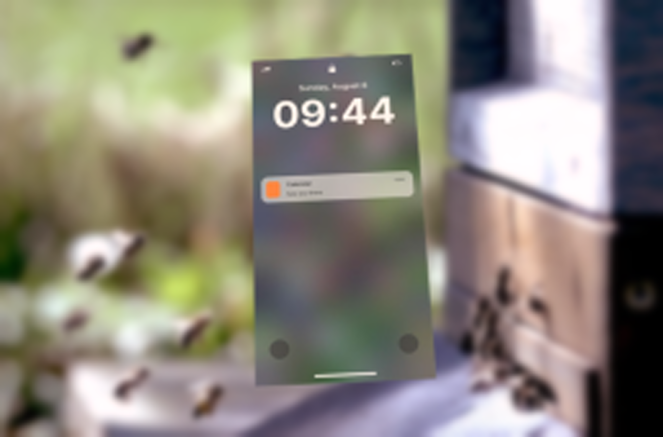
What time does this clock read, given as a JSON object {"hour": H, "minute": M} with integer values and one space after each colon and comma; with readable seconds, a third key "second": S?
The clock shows {"hour": 9, "minute": 44}
